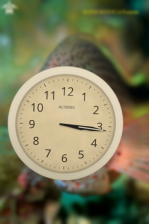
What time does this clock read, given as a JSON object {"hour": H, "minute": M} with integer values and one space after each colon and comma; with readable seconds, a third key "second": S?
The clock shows {"hour": 3, "minute": 16}
